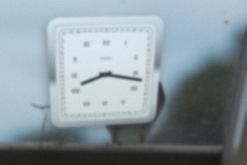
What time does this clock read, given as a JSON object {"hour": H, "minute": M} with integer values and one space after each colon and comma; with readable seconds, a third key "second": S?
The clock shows {"hour": 8, "minute": 17}
